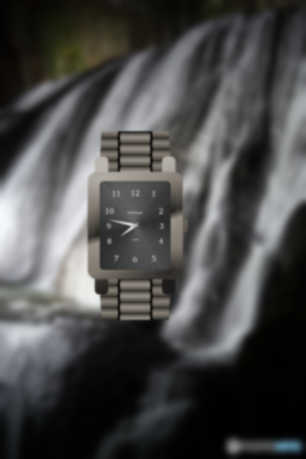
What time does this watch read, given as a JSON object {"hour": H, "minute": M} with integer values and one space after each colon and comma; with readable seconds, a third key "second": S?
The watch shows {"hour": 7, "minute": 47}
